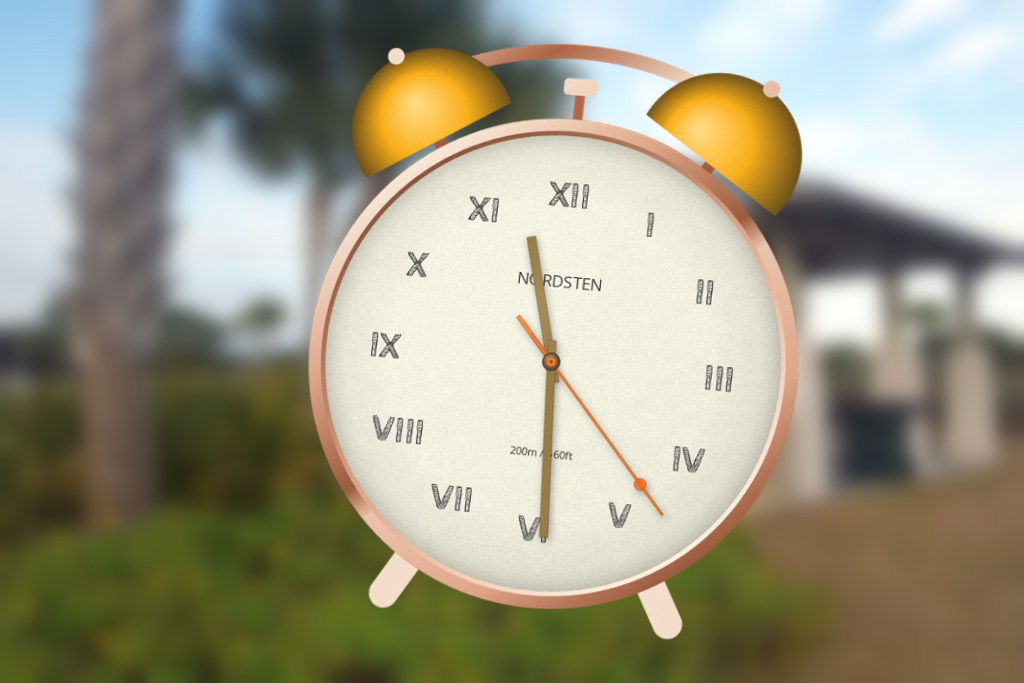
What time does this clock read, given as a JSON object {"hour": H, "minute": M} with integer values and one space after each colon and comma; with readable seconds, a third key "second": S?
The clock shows {"hour": 11, "minute": 29, "second": 23}
